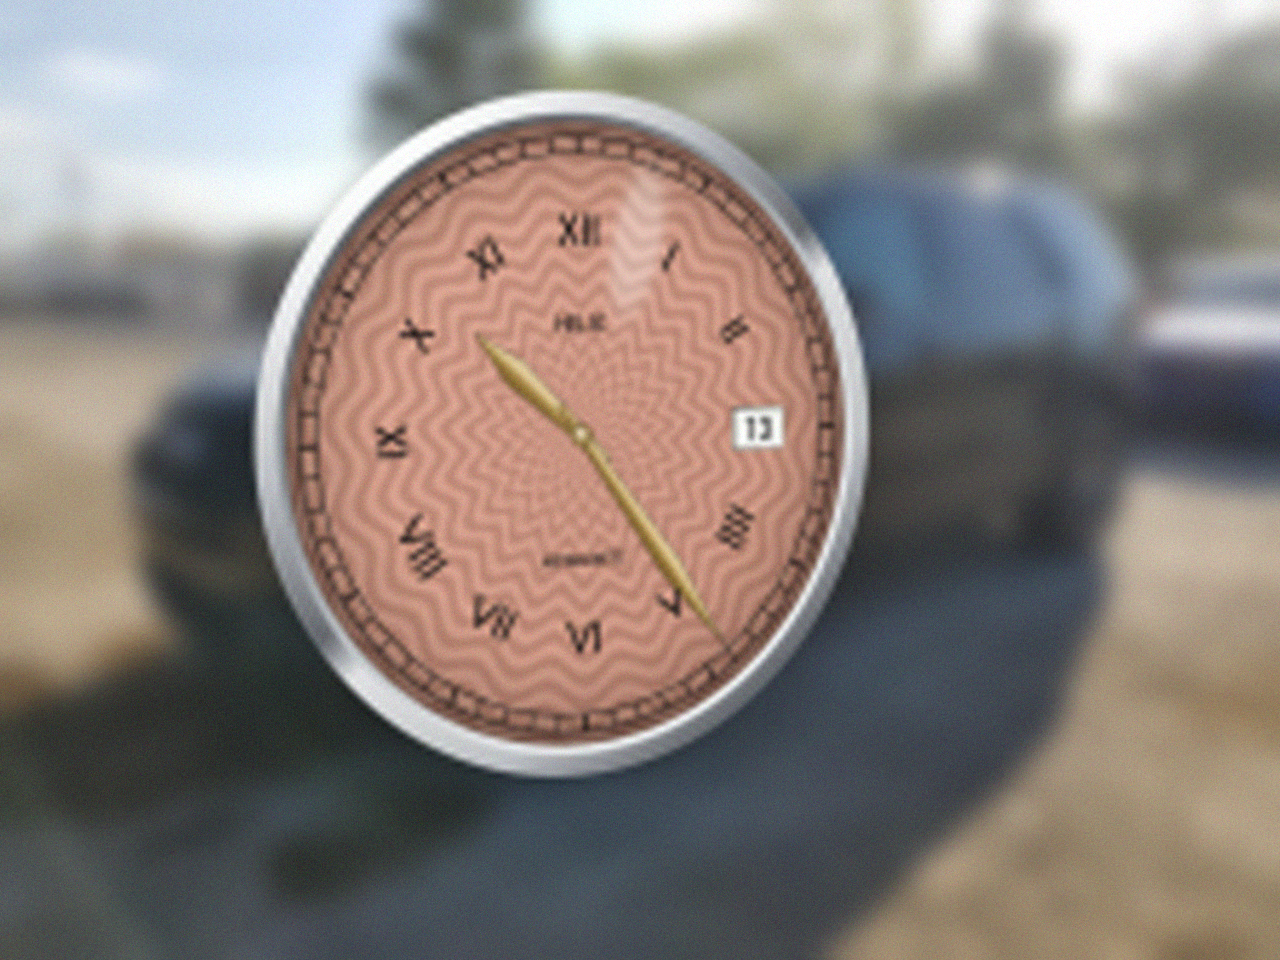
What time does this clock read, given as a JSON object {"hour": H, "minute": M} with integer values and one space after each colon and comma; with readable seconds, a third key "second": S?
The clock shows {"hour": 10, "minute": 24}
